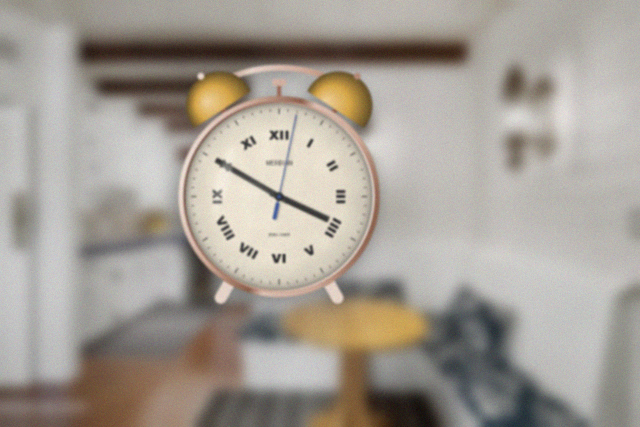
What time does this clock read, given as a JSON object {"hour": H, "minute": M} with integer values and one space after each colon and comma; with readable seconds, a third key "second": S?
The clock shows {"hour": 3, "minute": 50, "second": 2}
